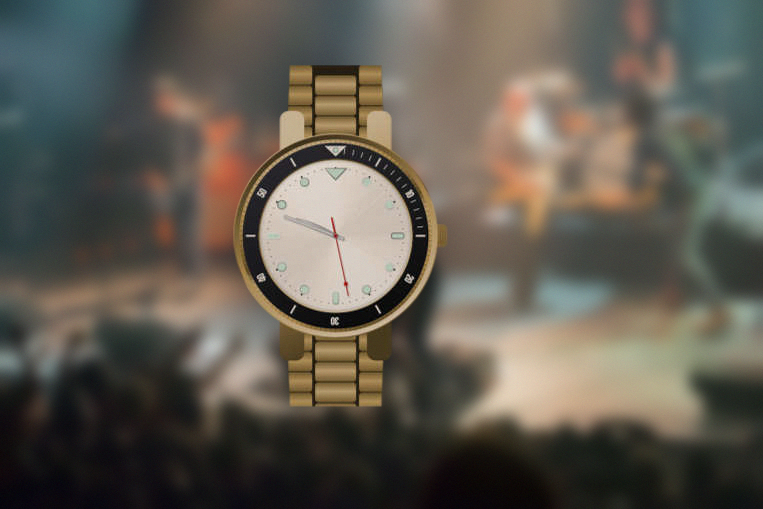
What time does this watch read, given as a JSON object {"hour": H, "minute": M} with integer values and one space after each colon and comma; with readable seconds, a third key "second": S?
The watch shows {"hour": 9, "minute": 48, "second": 28}
